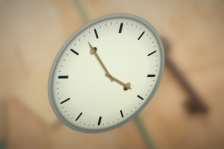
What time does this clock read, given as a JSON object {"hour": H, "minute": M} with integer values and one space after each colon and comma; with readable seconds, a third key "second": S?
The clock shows {"hour": 3, "minute": 53}
